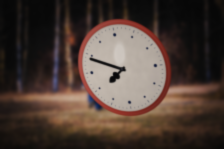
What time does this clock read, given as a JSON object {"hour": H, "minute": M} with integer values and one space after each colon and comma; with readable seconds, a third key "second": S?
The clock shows {"hour": 7, "minute": 49}
